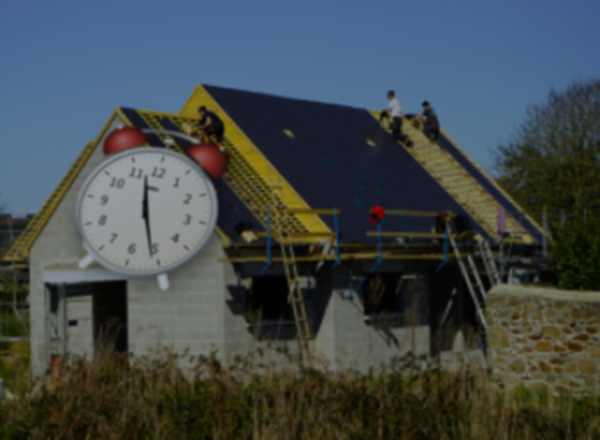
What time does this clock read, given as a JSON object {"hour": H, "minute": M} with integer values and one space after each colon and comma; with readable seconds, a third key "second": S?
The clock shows {"hour": 11, "minute": 26}
